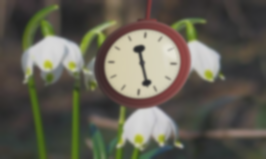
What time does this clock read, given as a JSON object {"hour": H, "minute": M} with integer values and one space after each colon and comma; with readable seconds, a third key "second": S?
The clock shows {"hour": 11, "minute": 27}
